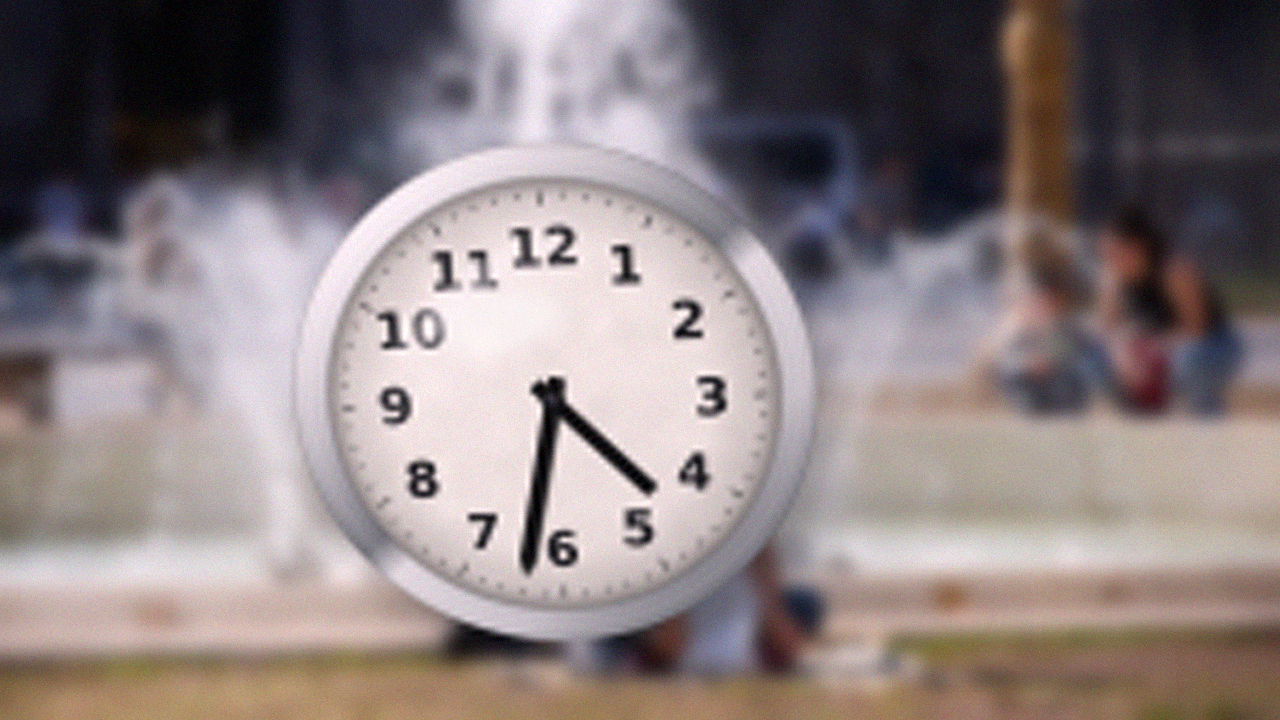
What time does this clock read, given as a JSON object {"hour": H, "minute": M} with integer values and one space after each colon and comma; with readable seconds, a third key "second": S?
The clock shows {"hour": 4, "minute": 32}
